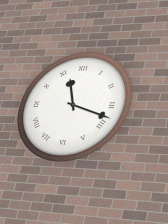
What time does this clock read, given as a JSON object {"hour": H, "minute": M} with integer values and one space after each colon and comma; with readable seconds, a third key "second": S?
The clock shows {"hour": 11, "minute": 18}
